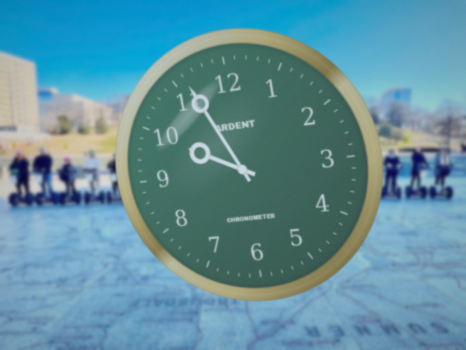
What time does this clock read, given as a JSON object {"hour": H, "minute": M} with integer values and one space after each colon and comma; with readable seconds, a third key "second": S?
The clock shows {"hour": 9, "minute": 56}
